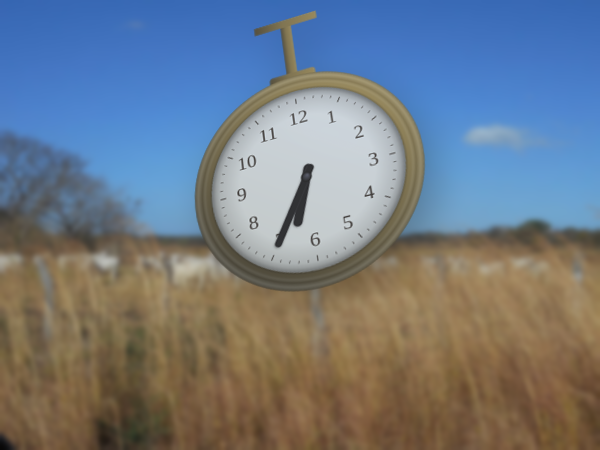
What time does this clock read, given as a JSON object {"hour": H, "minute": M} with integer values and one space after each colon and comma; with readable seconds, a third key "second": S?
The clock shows {"hour": 6, "minute": 35}
